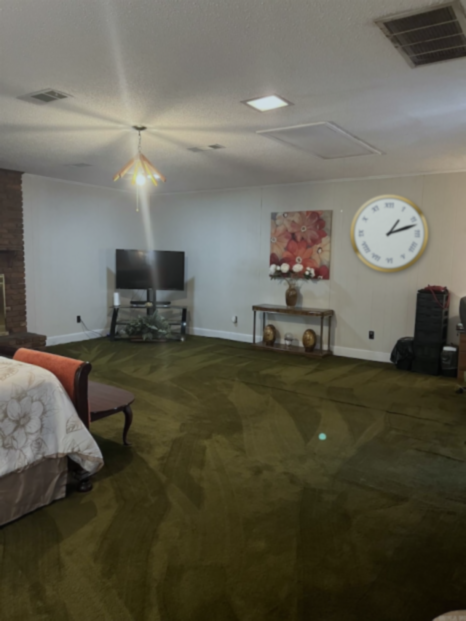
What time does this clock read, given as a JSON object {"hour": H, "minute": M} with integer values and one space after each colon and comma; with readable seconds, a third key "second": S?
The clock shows {"hour": 1, "minute": 12}
